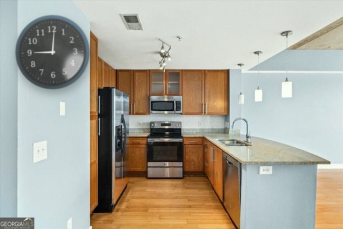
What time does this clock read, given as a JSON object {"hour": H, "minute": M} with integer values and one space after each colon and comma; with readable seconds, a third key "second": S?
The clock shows {"hour": 9, "minute": 1}
